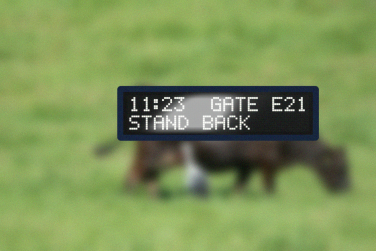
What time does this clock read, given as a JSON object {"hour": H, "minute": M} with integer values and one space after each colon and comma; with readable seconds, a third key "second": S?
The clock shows {"hour": 11, "minute": 23}
